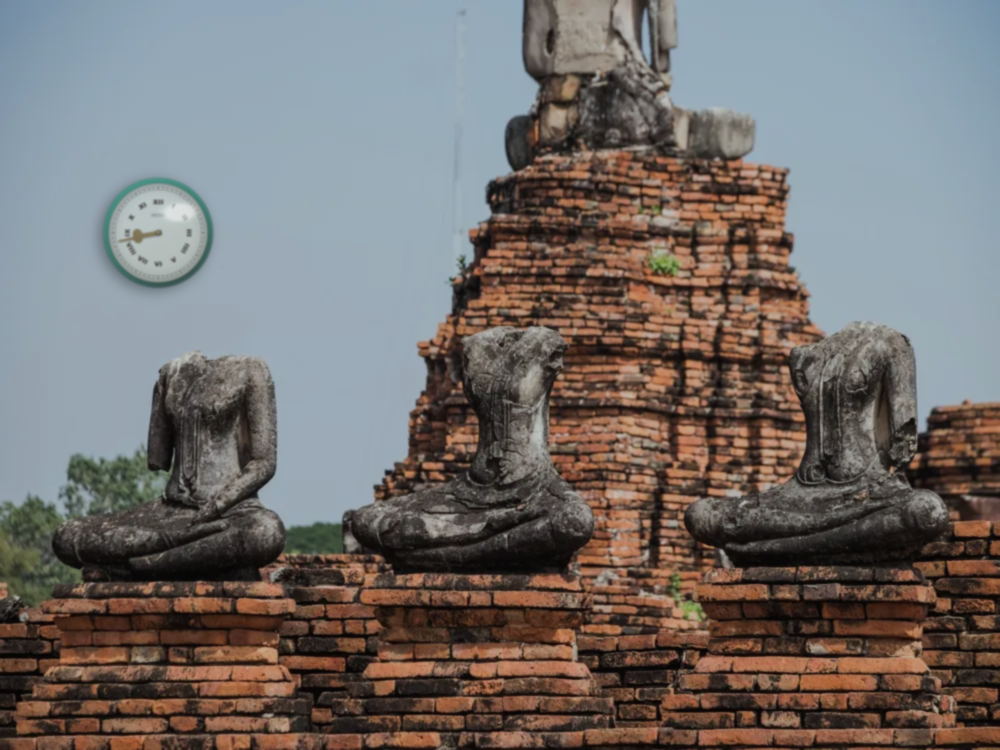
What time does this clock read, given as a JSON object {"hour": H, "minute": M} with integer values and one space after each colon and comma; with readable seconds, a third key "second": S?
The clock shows {"hour": 8, "minute": 43}
